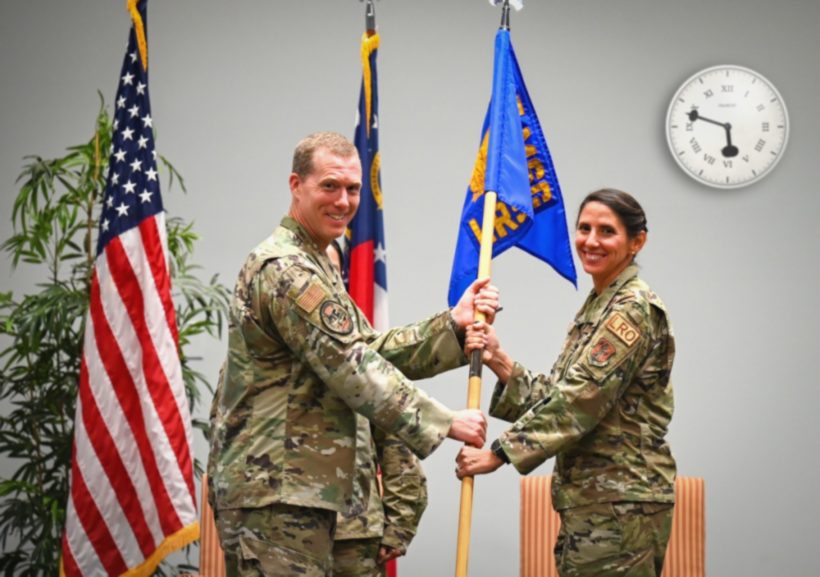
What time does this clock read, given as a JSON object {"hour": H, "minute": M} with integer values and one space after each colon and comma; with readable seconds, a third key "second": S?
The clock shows {"hour": 5, "minute": 48}
